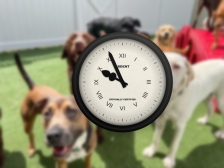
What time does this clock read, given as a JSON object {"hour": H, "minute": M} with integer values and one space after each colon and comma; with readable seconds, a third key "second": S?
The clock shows {"hour": 9, "minute": 56}
